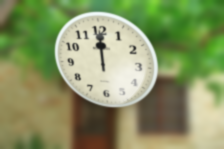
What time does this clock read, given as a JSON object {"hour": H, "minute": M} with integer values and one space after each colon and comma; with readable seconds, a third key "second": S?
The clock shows {"hour": 12, "minute": 0}
